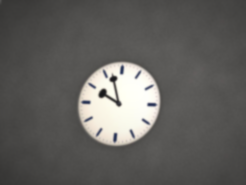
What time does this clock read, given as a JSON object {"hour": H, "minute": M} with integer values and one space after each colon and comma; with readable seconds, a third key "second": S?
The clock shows {"hour": 9, "minute": 57}
